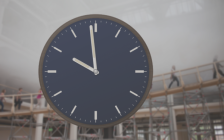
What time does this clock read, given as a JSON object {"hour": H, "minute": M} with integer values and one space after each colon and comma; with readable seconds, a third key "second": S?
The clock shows {"hour": 9, "minute": 59}
